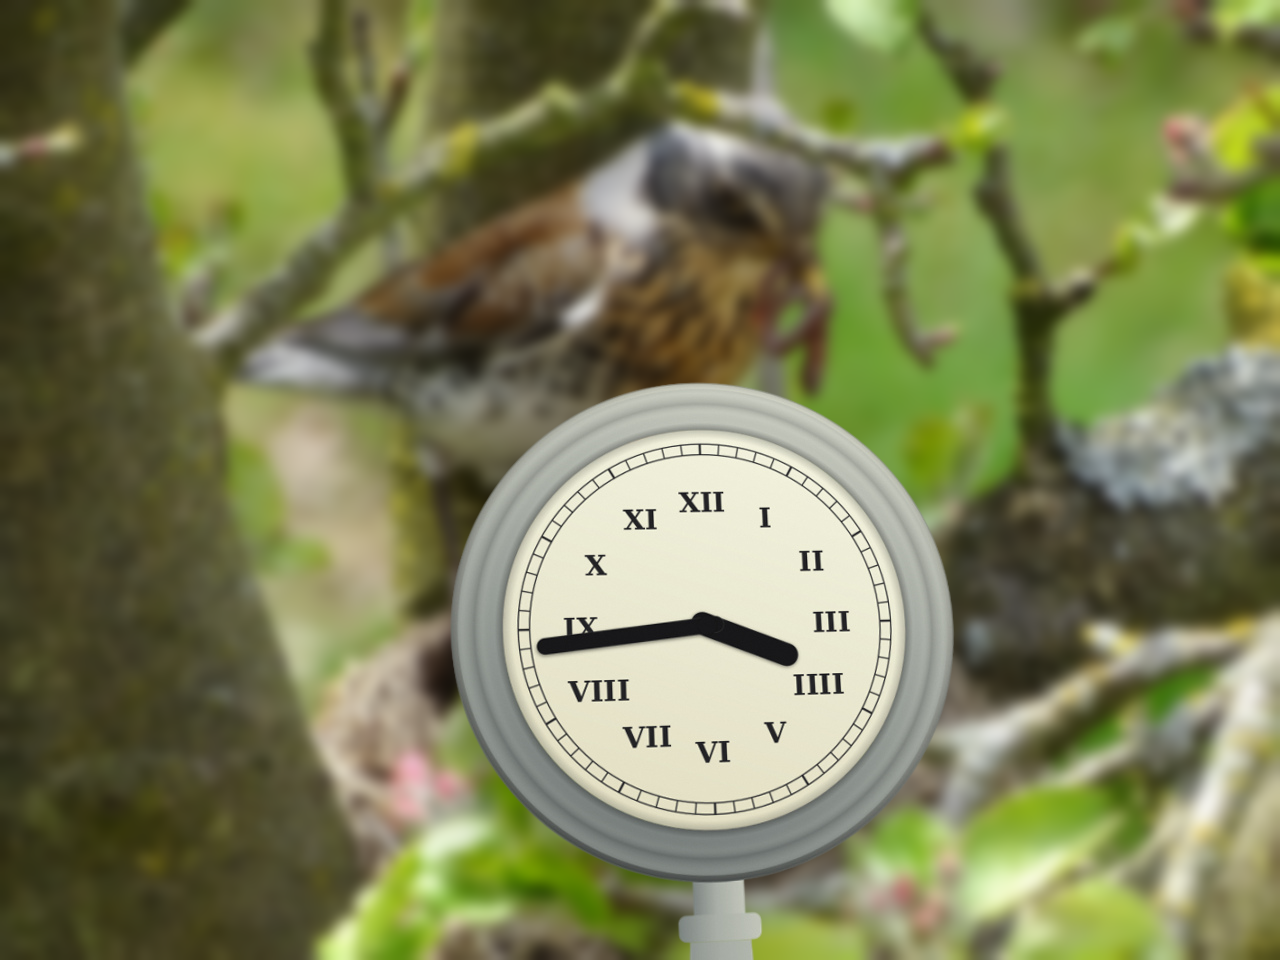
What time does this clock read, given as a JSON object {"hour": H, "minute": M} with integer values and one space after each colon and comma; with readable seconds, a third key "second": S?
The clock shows {"hour": 3, "minute": 44}
